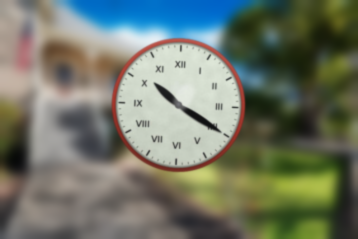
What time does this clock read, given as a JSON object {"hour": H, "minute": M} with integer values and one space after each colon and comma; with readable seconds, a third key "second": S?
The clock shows {"hour": 10, "minute": 20}
